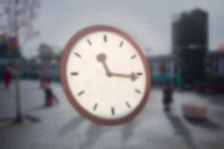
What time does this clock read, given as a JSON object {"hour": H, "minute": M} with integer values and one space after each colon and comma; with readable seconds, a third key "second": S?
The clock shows {"hour": 11, "minute": 16}
